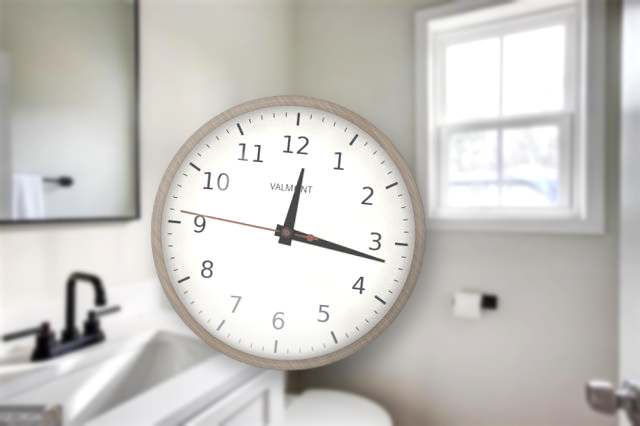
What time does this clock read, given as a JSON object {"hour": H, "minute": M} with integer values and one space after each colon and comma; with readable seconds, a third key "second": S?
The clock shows {"hour": 12, "minute": 16, "second": 46}
